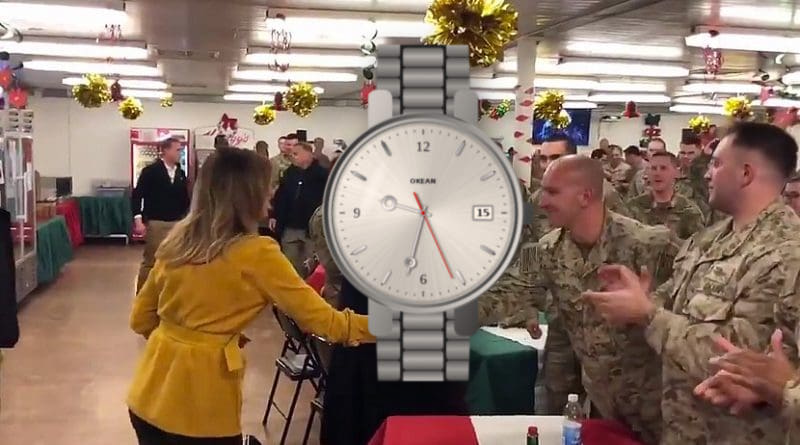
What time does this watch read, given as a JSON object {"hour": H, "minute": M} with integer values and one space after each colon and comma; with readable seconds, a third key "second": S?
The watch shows {"hour": 9, "minute": 32, "second": 26}
